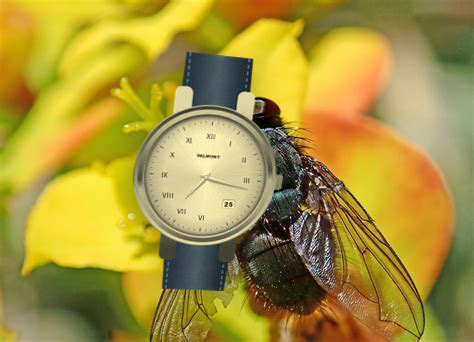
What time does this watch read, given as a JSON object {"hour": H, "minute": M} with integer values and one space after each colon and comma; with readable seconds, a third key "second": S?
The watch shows {"hour": 7, "minute": 17}
